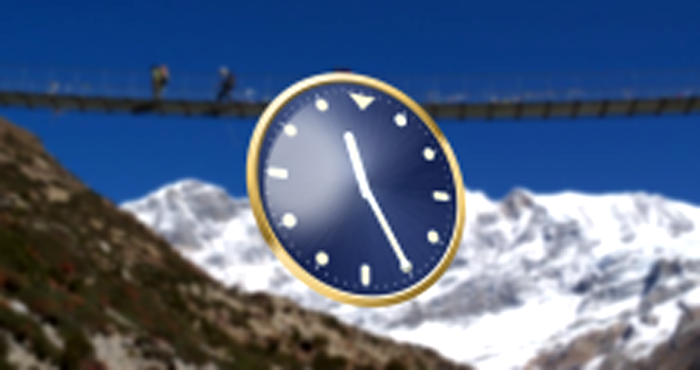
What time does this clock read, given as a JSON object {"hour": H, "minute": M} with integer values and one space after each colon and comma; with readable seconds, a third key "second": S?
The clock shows {"hour": 11, "minute": 25}
